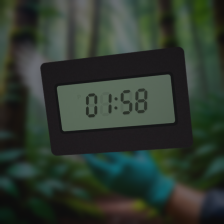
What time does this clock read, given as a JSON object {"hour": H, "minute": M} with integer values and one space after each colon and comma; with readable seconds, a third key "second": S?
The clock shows {"hour": 1, "minute": 58}
